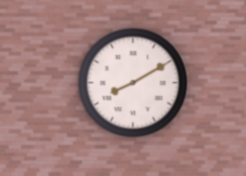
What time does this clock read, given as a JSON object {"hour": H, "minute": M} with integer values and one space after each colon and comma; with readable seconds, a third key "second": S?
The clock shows {"hour": 8, "minute": 10}
